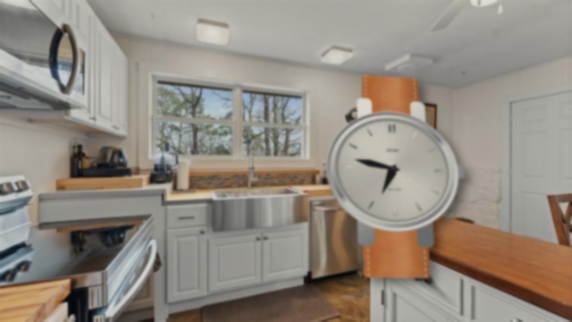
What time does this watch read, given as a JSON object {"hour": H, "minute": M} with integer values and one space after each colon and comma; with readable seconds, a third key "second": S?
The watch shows {"hour": 6, "minute": 47}
